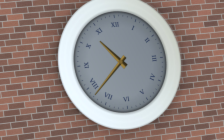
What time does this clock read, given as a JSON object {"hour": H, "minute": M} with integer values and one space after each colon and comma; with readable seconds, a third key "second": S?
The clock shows {"hour": 10, "minute": 38}
